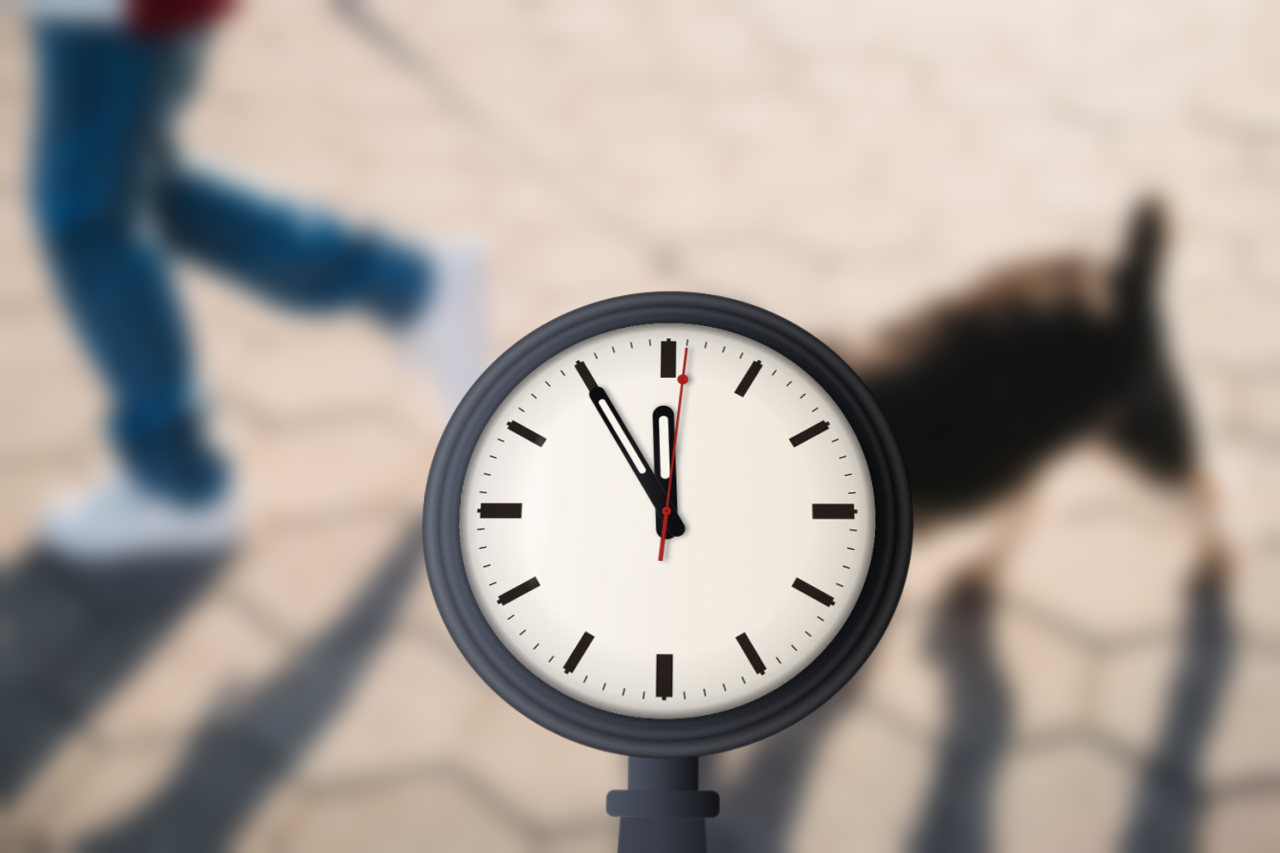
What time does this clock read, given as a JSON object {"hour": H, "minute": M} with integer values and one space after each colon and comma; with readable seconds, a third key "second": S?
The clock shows {"hour": 11, "minute": 55, "second": 1}
